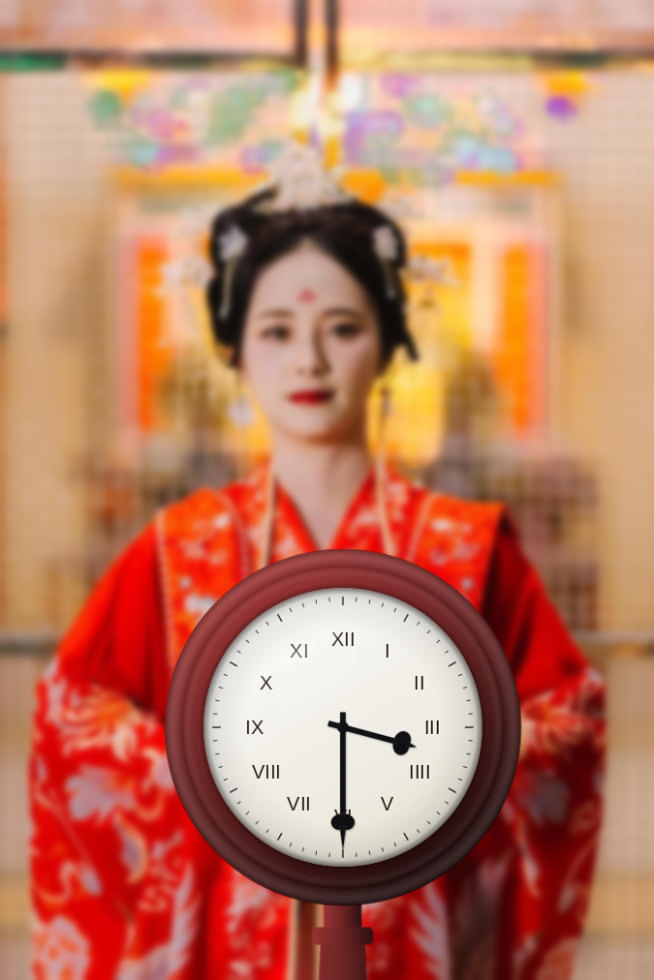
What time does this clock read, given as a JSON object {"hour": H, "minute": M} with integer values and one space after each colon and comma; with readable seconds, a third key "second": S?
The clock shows {"hour": 3, "minute": 30}
